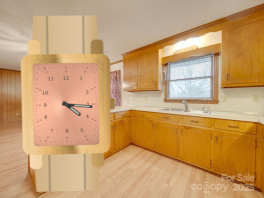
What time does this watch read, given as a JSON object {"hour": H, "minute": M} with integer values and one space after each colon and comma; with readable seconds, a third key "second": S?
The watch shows {"hour": 4, "minute": 16}
